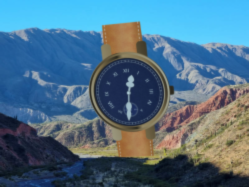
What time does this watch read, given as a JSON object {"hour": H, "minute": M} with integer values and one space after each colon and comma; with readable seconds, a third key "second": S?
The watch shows {"hour": 12, "minute": 31}
